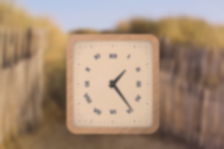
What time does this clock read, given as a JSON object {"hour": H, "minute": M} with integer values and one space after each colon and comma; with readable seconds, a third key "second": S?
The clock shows {"hour": 1, "minute": 24}
